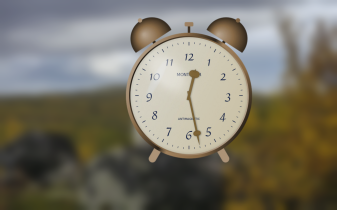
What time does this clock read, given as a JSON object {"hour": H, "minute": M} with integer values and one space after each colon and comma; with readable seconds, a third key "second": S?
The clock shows {"hour": 12, "minute": 28}
